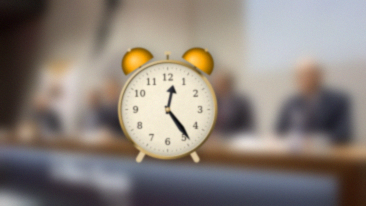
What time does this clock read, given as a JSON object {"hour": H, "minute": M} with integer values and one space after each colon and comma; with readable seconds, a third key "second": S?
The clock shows {"hour": 12, "minute": 24}
